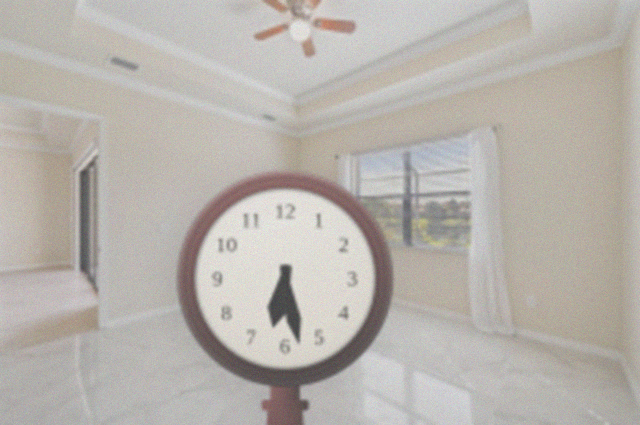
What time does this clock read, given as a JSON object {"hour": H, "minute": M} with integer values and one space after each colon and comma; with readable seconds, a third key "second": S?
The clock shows {"hour": 6, "minute": 28}
